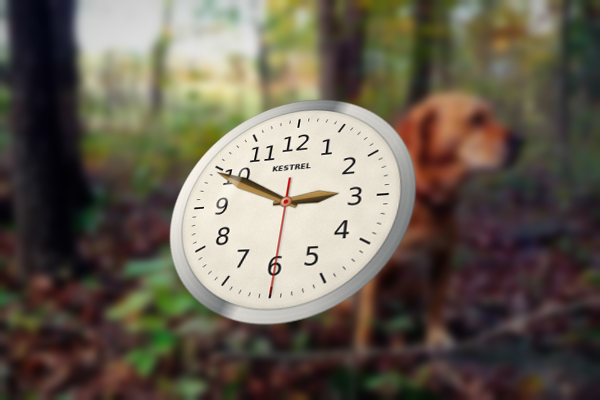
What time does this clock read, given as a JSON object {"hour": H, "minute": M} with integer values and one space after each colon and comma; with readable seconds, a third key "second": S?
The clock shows {"hour": 2, "minute": 49, "second": 30}
